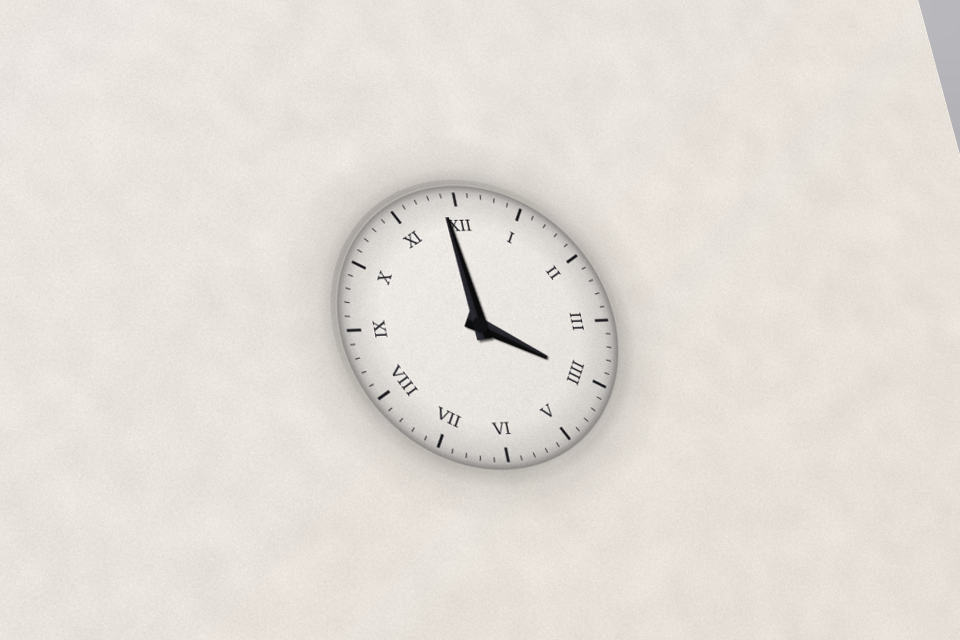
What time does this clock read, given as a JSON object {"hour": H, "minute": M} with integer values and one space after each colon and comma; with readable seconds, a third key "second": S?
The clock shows {"hour": 3, "minute": 59}
